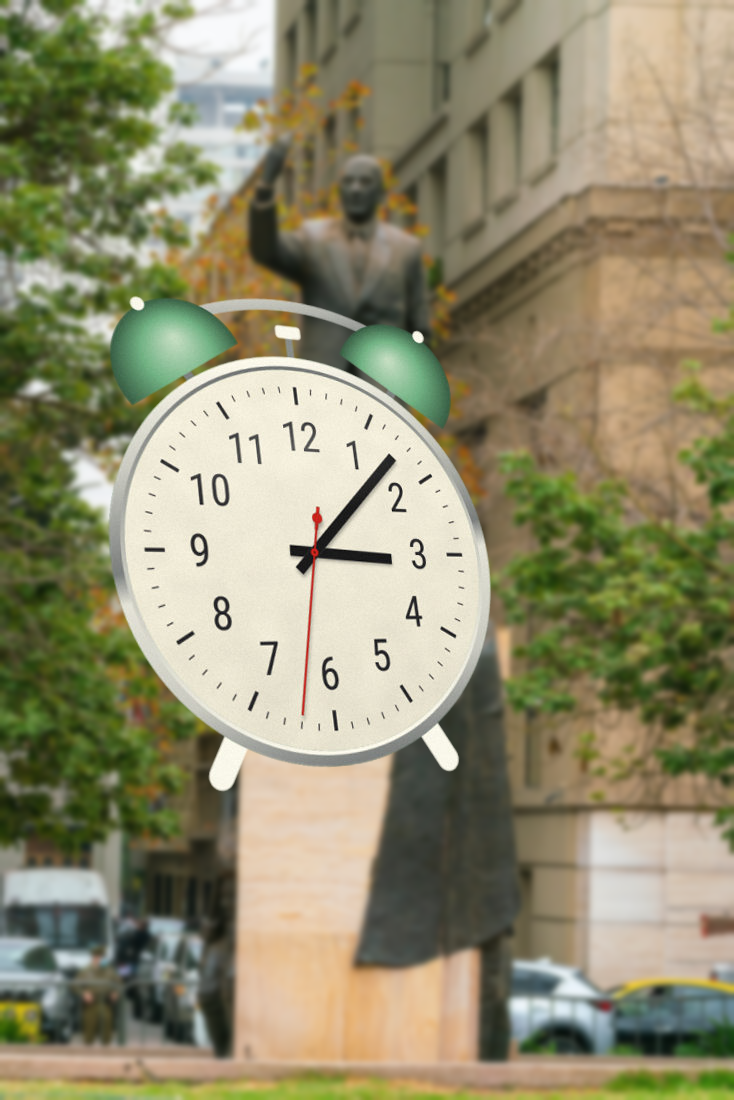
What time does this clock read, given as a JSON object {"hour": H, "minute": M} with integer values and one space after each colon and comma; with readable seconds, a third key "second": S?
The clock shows {"hour": 3, "minute": 7, "second": 32}
